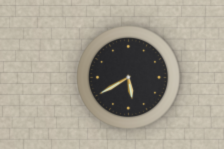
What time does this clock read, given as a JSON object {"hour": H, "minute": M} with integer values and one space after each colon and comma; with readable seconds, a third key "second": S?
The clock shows {"hour": 5, "minute": 40}
